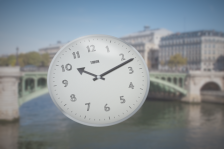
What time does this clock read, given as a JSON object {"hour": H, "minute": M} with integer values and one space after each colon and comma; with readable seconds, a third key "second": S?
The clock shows {"hour": 10, "minute": 12}
